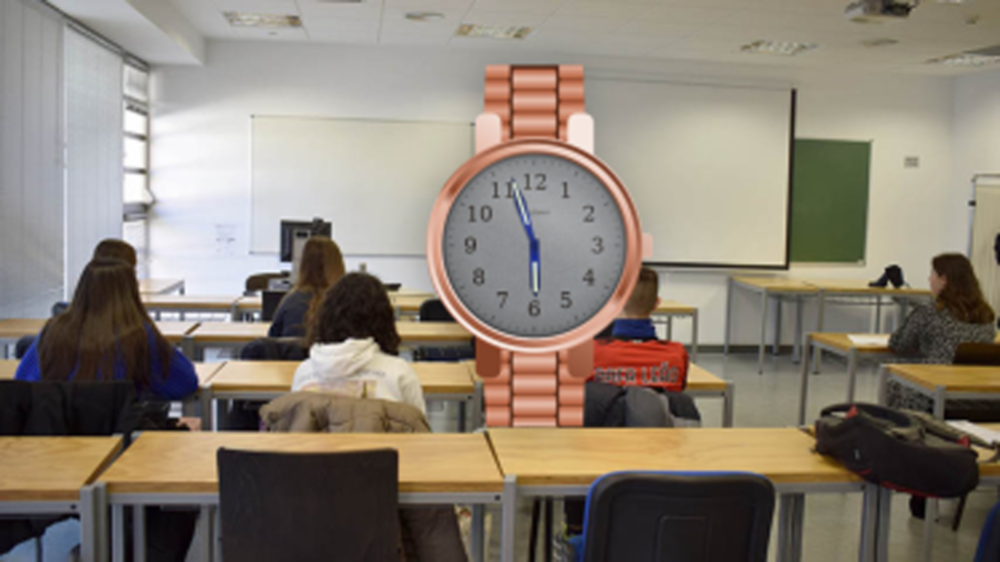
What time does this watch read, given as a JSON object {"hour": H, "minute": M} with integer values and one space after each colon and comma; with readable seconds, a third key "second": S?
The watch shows {"hour": 5, "minute": 57}
